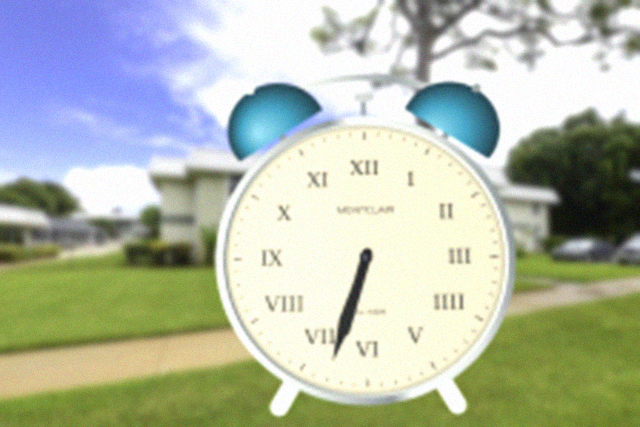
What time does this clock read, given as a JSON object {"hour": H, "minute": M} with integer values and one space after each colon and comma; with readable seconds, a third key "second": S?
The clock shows {"hour": 6, "minute": 33}
